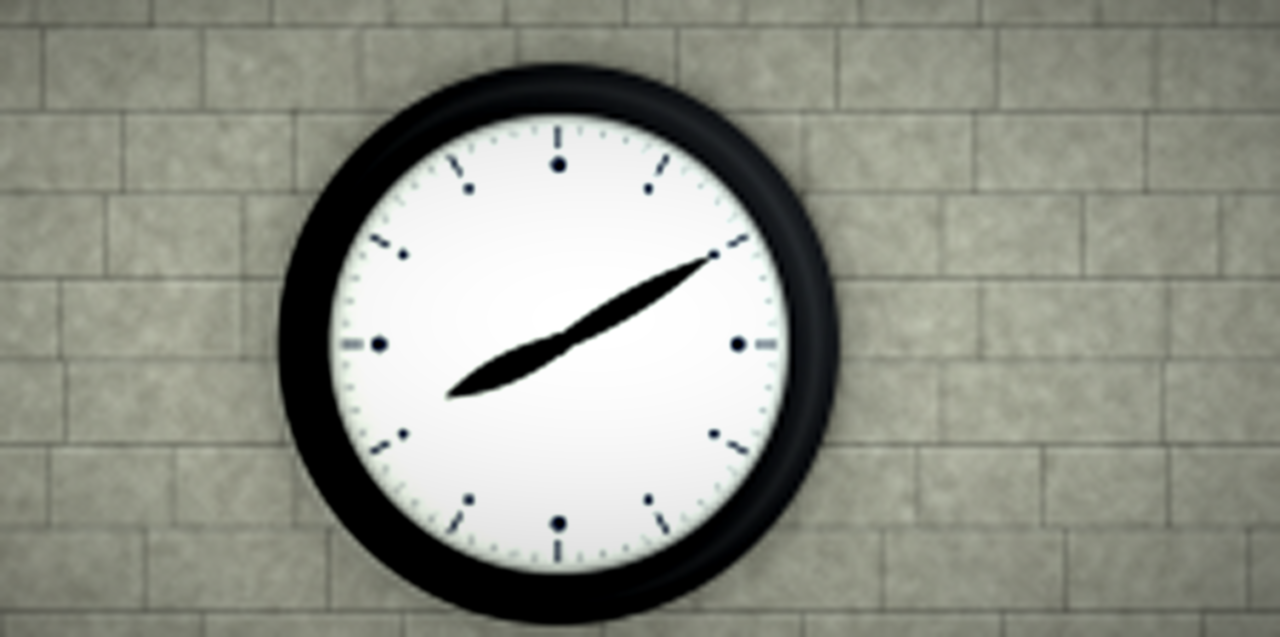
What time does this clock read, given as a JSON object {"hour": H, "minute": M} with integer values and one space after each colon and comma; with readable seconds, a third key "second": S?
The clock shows {"hour": 8, "minute": 10}
